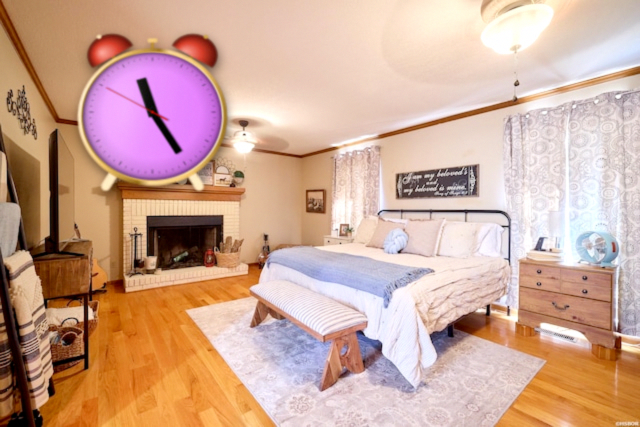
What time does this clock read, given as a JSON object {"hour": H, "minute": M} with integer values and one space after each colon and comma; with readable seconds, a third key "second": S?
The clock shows {"hour": 11, "minute": 24, "second": 50}
